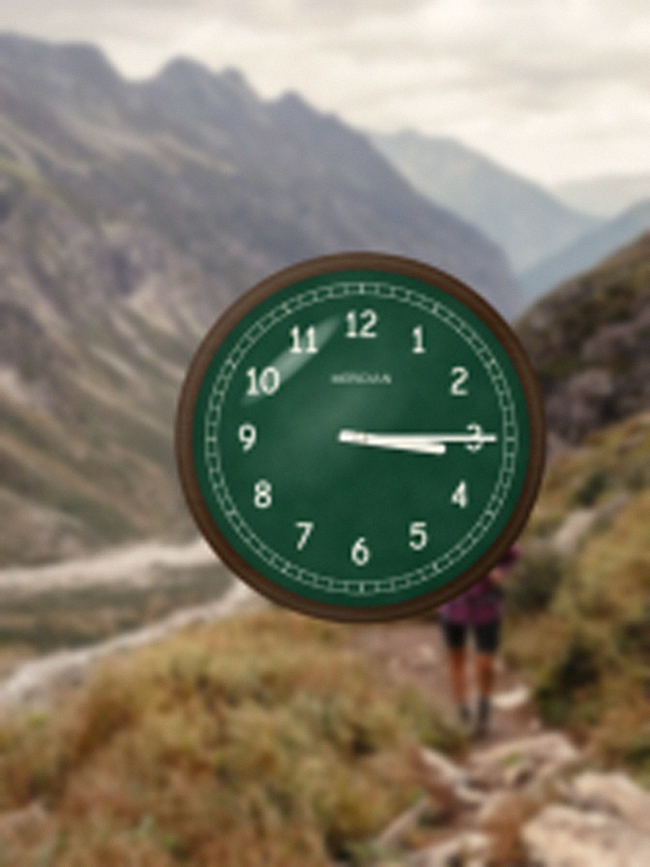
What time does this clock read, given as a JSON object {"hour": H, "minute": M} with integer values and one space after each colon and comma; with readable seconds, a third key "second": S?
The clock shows {"hour": 3, "minute": 15}
